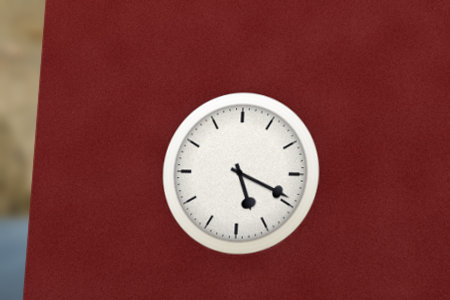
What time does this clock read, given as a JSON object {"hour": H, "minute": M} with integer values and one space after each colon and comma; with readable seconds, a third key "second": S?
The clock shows {"hour": 5, "minute": 19}
